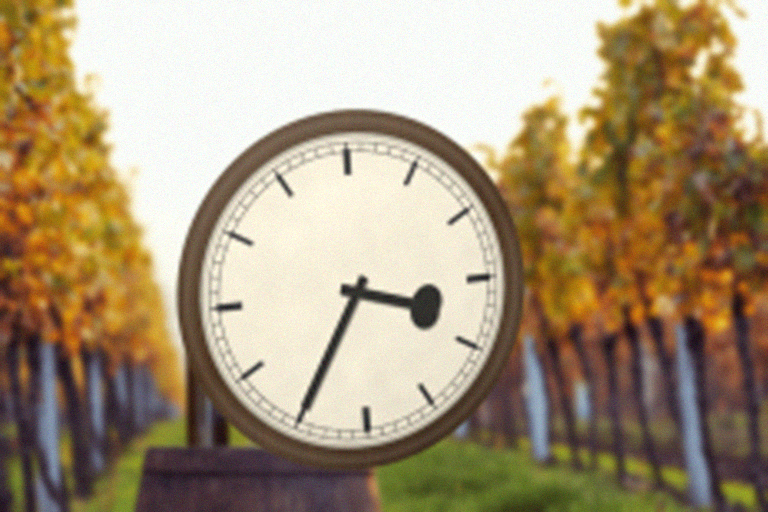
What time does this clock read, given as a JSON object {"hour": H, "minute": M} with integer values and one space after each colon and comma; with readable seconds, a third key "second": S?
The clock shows {"hour": 3, "minute": 35}
